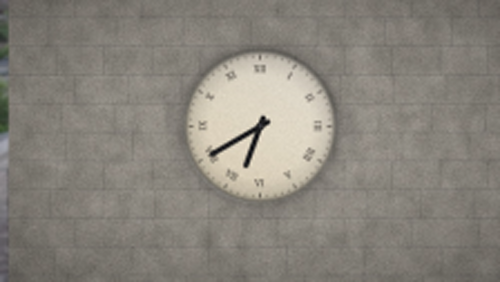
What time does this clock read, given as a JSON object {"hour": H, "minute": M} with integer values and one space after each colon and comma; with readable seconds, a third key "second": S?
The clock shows {"hour": 6, "minute": 40}
